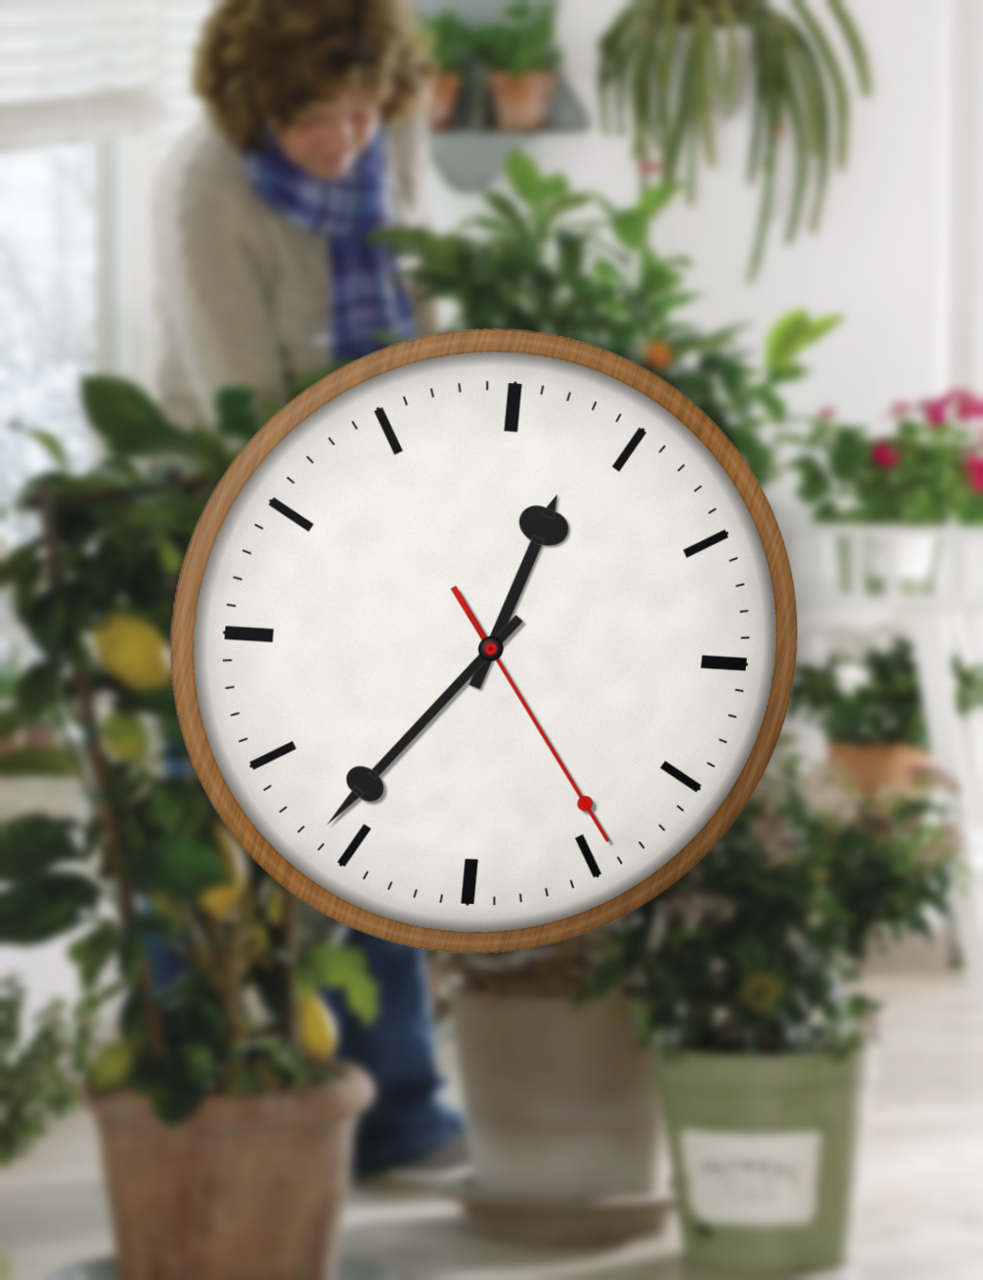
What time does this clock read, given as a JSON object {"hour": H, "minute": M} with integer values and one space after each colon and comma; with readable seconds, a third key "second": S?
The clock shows {"hour": 12, "minute": 36, "second": 24}
